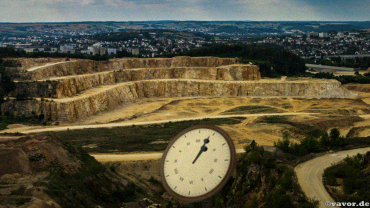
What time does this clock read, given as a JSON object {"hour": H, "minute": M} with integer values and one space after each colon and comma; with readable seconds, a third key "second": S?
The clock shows {"hour": 1, "minute": 4}
